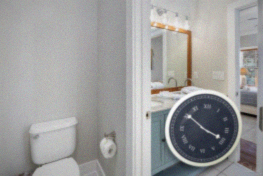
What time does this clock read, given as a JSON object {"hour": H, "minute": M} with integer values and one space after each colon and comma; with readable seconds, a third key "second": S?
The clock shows {"hour": 3, "minute": 51}
